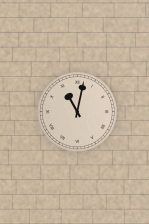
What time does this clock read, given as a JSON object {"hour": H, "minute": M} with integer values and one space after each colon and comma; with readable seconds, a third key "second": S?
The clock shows {"hour": 11, "minute": 2}
